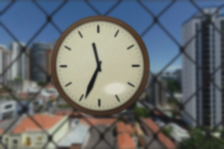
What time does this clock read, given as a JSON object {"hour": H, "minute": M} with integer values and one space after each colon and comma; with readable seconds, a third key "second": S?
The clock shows {"hour": 11, "minute": 34}
